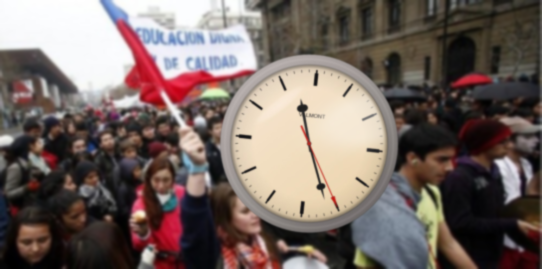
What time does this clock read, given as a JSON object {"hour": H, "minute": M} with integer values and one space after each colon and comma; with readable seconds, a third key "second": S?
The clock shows {"hour": 11, "minute": 26, "second": 25}
